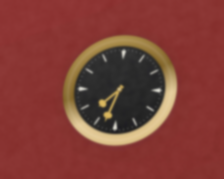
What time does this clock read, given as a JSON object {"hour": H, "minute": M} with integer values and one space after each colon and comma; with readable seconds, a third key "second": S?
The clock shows {"hour": 7, "minute": 33}
